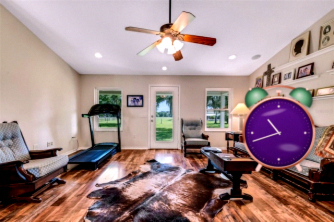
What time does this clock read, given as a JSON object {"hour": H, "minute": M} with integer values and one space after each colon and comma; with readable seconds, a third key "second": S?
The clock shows {"hour": 10, "minute": 42}
